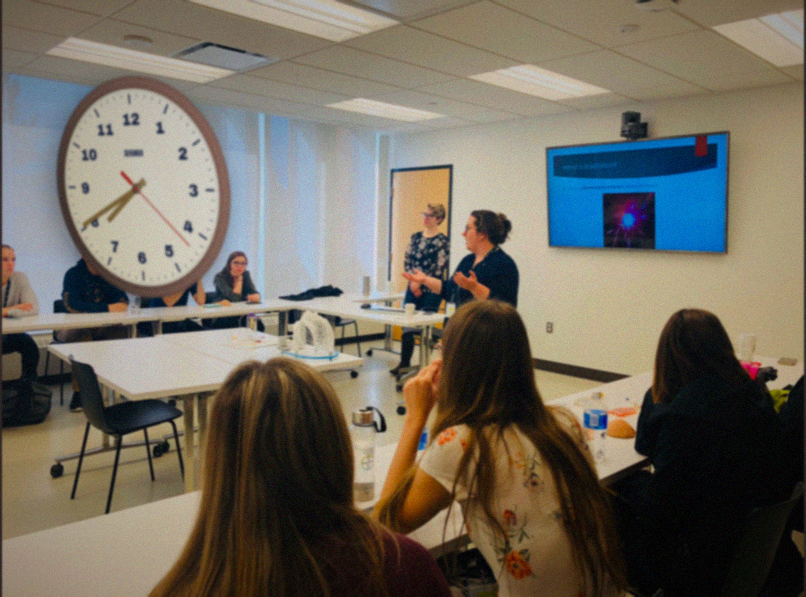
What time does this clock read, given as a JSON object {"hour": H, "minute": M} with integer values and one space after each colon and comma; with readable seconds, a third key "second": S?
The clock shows {"hour": 7, "minute": 40, "second": 22}
